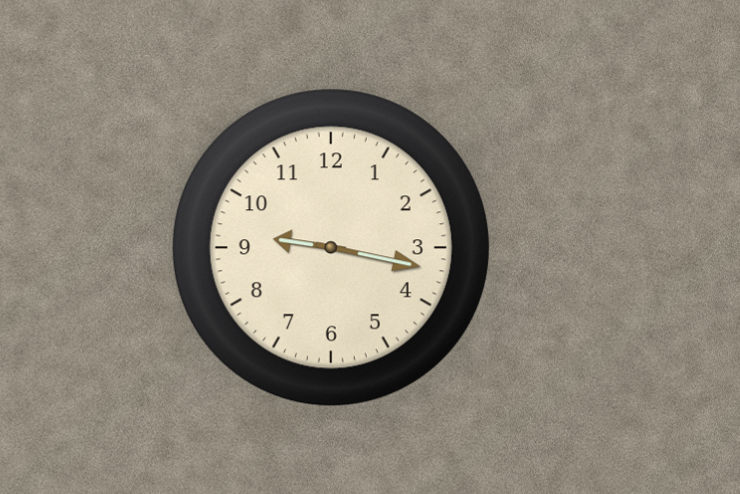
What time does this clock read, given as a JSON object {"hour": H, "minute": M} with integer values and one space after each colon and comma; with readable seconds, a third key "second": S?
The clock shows {"hour": 9, "minute": 17}
